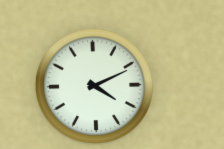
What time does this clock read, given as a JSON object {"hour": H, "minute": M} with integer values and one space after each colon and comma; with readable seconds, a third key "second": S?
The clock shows {"hour": 4, "minute": 11}
